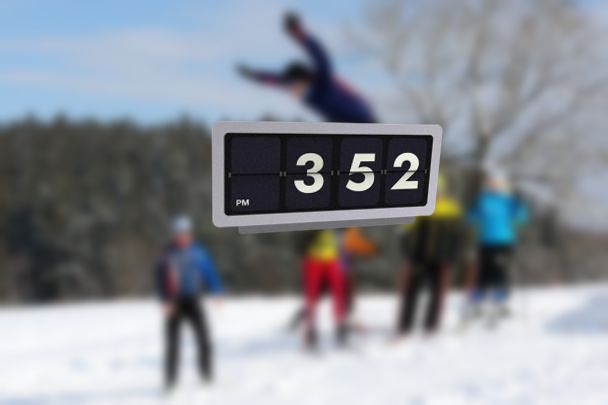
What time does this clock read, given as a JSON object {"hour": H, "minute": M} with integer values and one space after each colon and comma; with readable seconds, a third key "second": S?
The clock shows {"hour": 3, "minute": 52}
